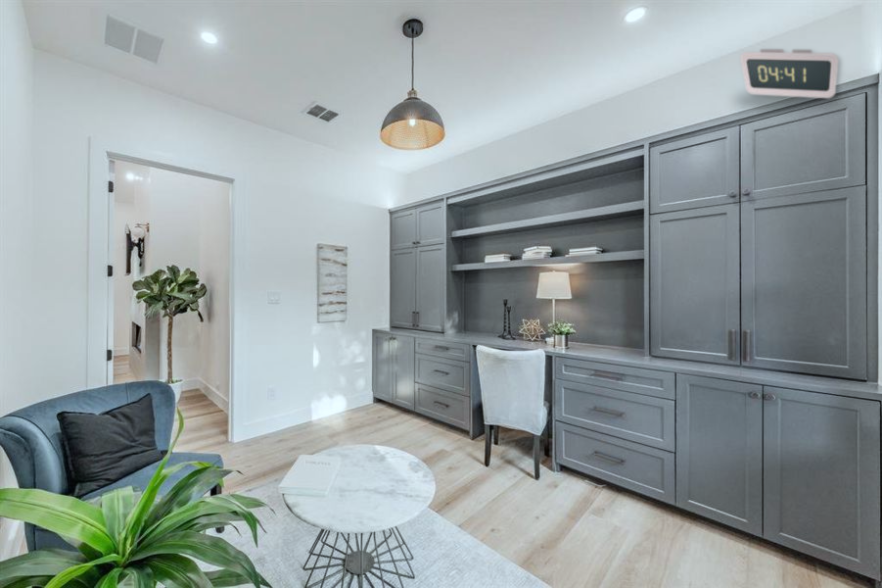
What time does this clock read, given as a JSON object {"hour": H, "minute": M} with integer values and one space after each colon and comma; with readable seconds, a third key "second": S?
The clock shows {"hour": 4, "minute": 41}
